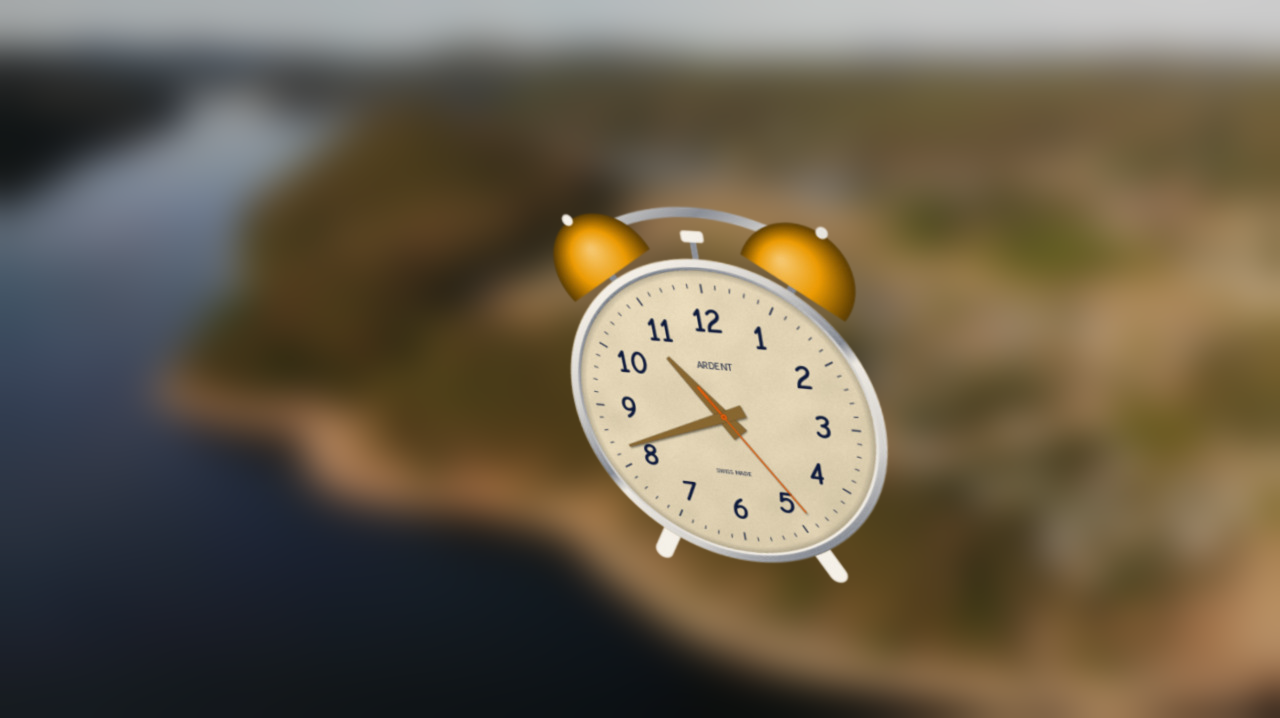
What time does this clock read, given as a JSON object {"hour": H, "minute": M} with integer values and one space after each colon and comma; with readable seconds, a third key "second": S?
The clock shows {"hour": 10, "minute": 41, "second": 24}
